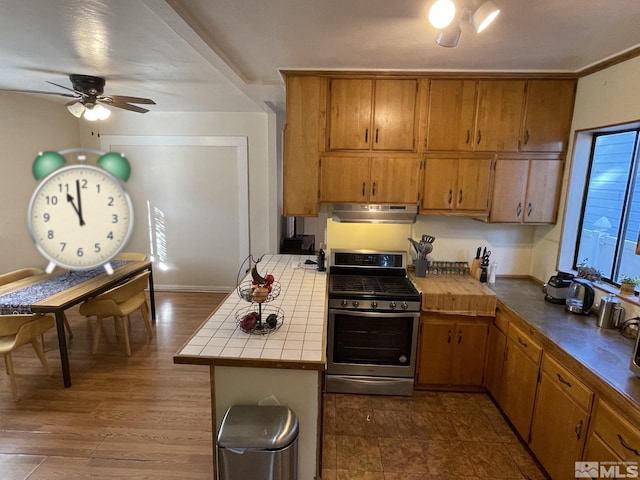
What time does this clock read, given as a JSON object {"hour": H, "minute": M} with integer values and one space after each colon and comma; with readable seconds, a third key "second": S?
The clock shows {"hour": 10, "minute": 59}
